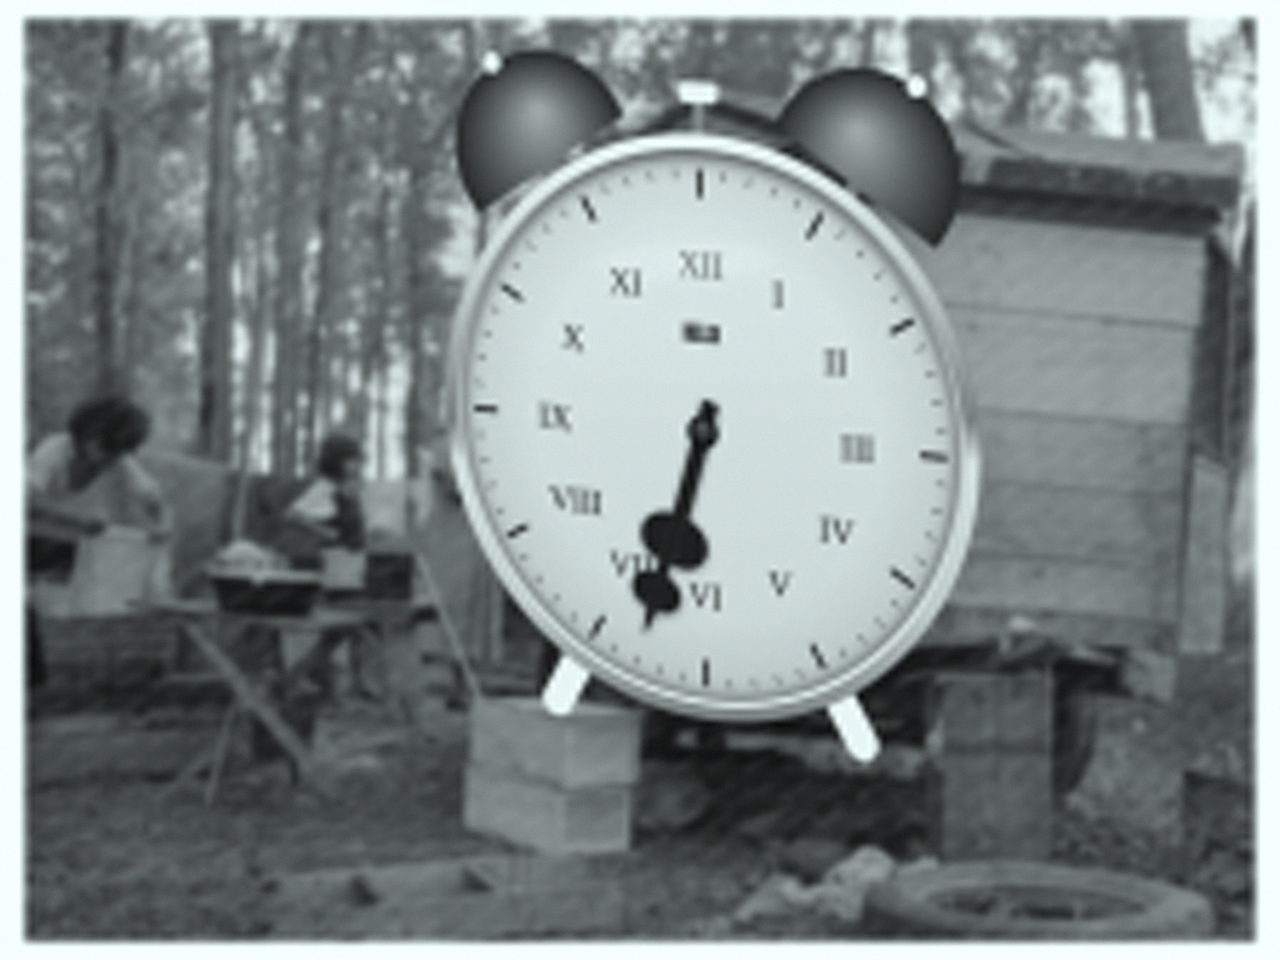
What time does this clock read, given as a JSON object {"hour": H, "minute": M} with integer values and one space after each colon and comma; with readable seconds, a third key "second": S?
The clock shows {"hour": 6, "minute": 33}
